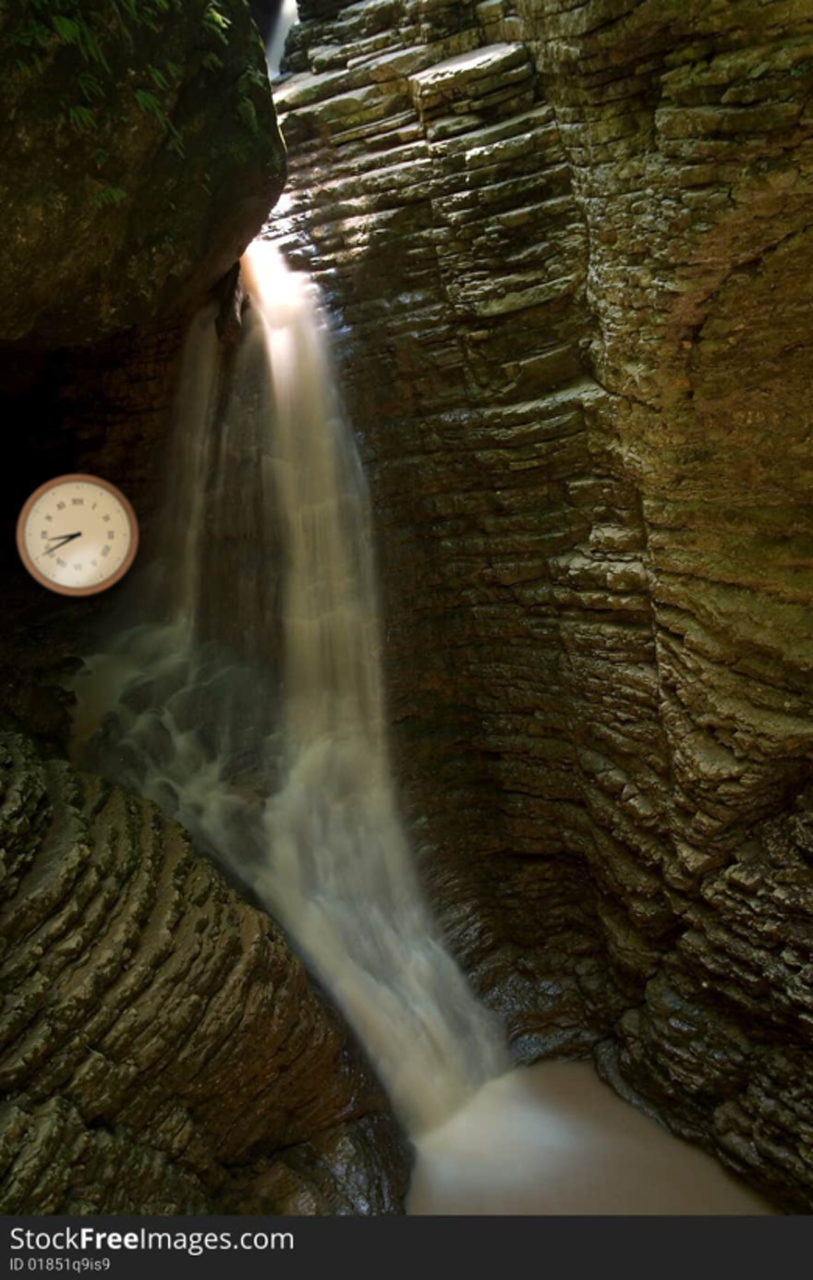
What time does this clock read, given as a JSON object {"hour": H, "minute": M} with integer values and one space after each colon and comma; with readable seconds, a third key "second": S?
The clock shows {"hour": 8, "minute": 40}
